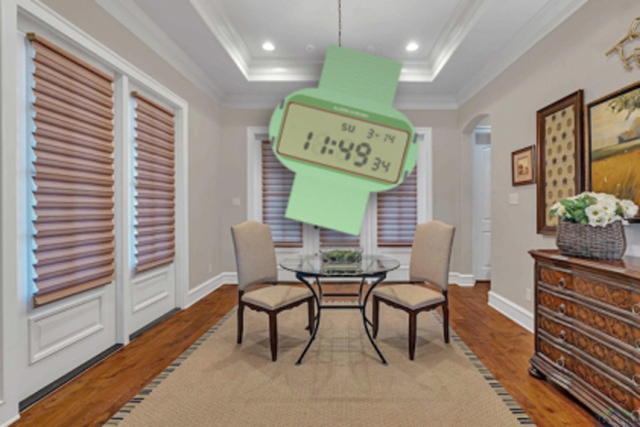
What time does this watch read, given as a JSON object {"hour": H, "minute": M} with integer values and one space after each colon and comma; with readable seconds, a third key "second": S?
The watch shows {"hour": 11, "minute": 49, "second": 34}
